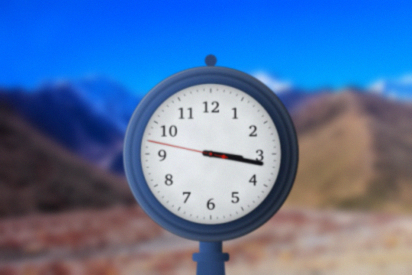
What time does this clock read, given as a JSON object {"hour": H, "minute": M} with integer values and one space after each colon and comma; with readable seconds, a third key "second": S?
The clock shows {"hour": 3, "minute": 16, "second": 47}
